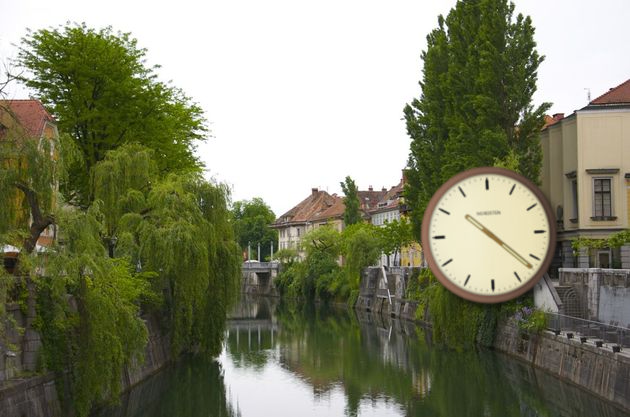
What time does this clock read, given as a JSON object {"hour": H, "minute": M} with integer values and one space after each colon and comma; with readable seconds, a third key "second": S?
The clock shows {"hour": 10, "minute": 22}
